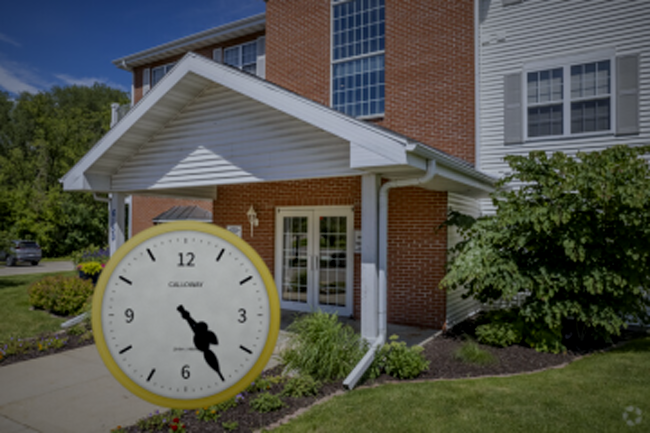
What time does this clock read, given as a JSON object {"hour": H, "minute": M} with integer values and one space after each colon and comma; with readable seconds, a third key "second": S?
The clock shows {"hour": 4, "minute": 25}
